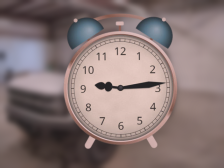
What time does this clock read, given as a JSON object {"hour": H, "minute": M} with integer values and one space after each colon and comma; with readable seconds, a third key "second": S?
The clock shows {"hour": 9, "minute": 14}
